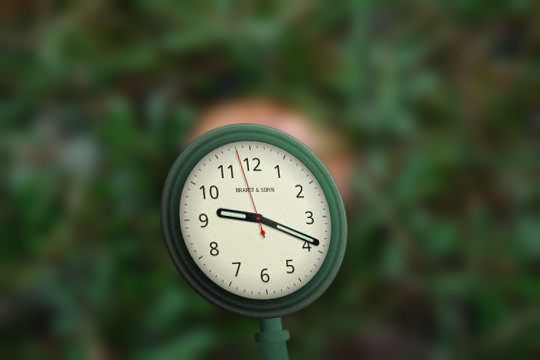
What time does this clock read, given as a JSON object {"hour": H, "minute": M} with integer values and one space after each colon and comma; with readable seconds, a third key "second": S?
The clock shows {"hour": 9, "minute": 18, "second": 58}
